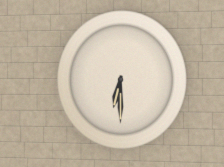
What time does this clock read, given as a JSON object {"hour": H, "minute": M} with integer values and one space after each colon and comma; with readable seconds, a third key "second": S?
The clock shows {"hour": 6, "minute": 30}
